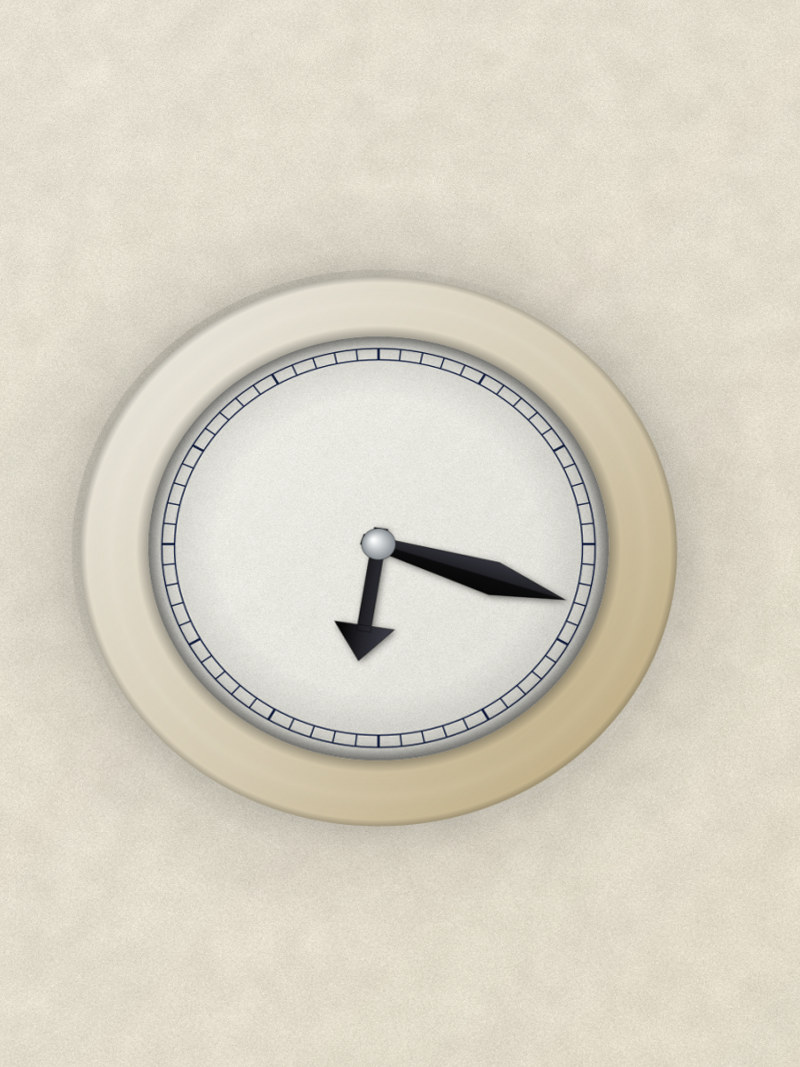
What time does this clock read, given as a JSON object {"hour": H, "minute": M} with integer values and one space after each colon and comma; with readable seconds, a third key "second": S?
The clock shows {"hour": 6, "minute": 18}
